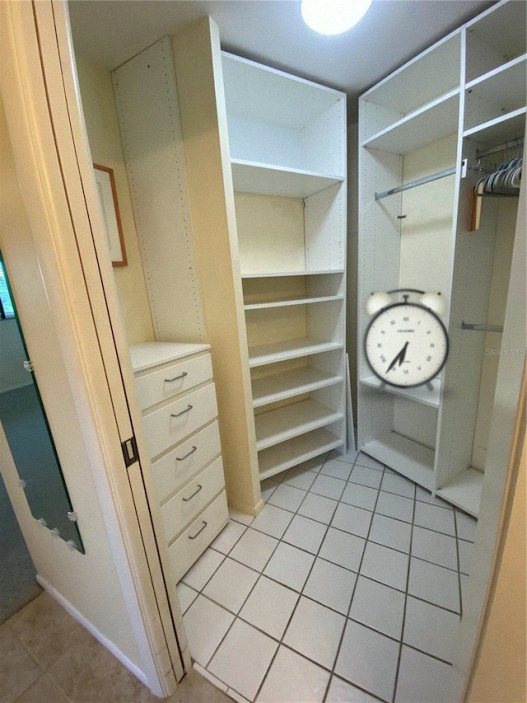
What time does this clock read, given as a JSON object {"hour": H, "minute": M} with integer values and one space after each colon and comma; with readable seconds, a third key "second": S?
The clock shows {"hour": 6, "minute": 36}
